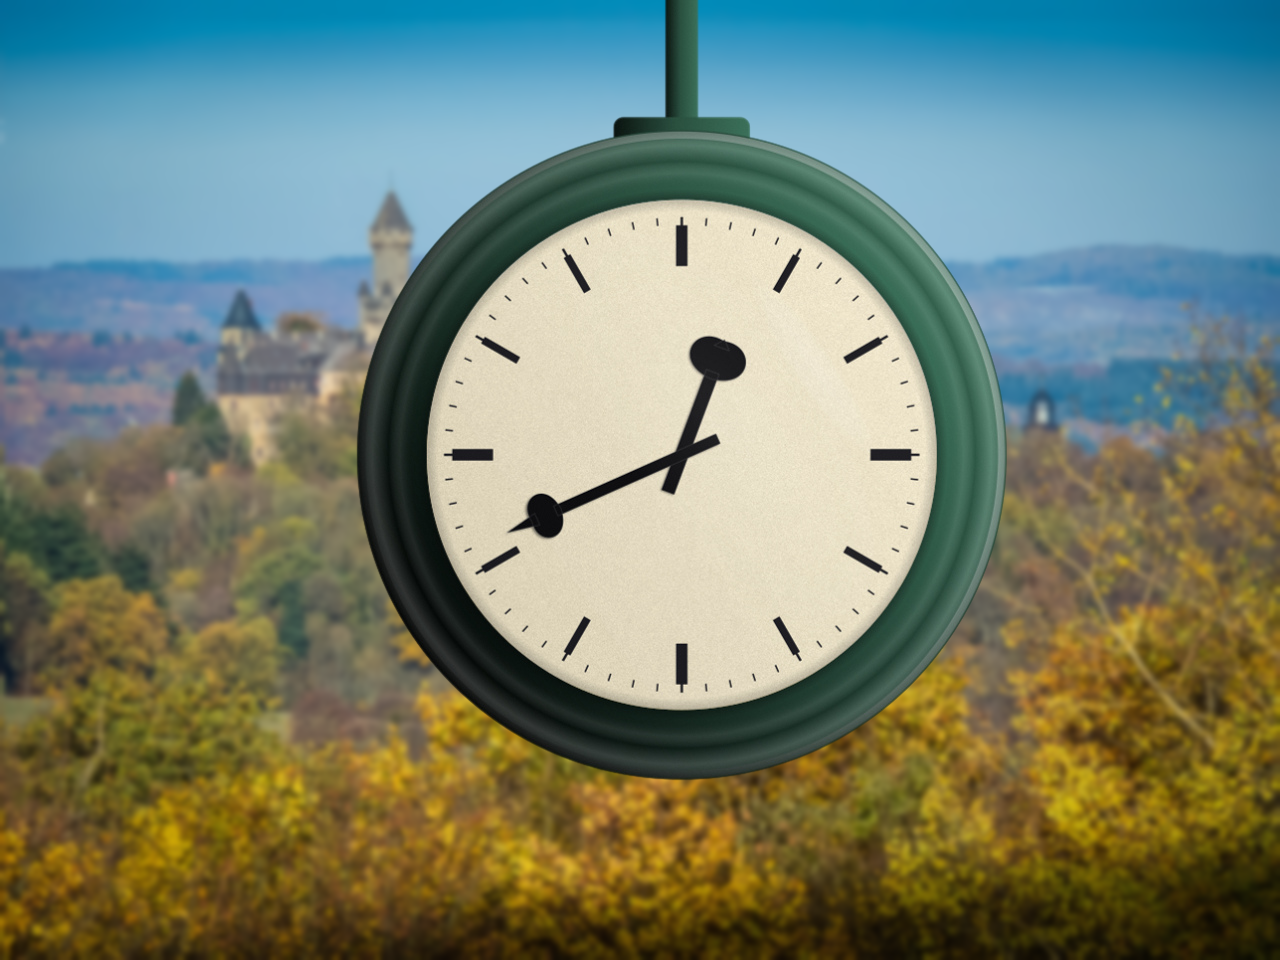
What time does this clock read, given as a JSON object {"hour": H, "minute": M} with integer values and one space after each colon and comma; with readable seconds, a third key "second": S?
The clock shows {"hour": 12, "minute": 41}
